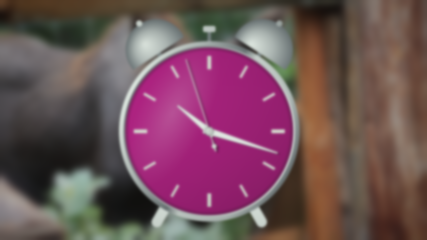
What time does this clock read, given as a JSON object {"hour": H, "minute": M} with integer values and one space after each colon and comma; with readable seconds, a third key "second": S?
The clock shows {"hour": 10, "minute": 17, "second": 57}
